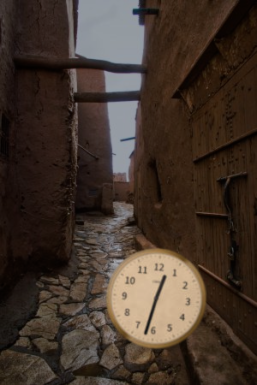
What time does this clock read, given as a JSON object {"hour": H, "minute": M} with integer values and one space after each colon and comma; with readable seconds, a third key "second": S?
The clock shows {"hour": 12, "minute": 32}
